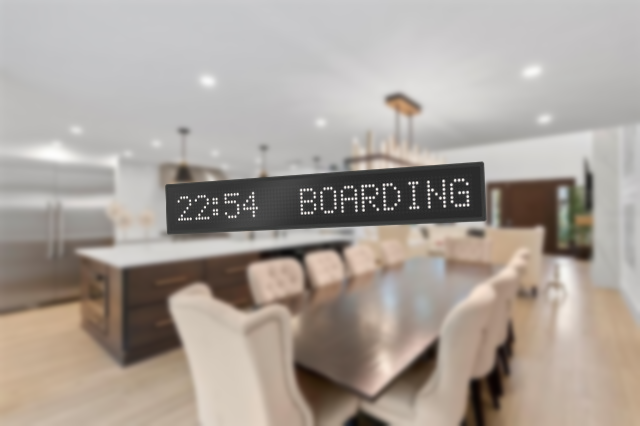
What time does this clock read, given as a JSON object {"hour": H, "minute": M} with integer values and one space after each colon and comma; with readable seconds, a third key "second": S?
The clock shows {"hour": 22, "minute": 54}
